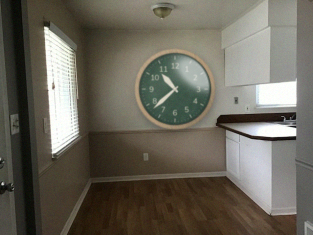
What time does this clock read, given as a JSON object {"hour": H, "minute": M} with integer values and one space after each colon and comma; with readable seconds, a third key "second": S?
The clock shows {"hour": 10, "minute": 38}
